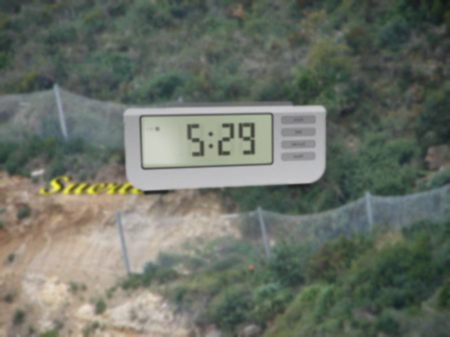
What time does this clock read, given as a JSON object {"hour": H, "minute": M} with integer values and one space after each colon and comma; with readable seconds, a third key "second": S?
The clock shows {"hour": 5, "minute": 29}
